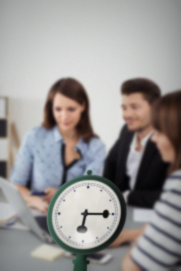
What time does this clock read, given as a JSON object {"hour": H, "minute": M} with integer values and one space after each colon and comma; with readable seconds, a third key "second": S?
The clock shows {"hour": 6, "minute": 15}
